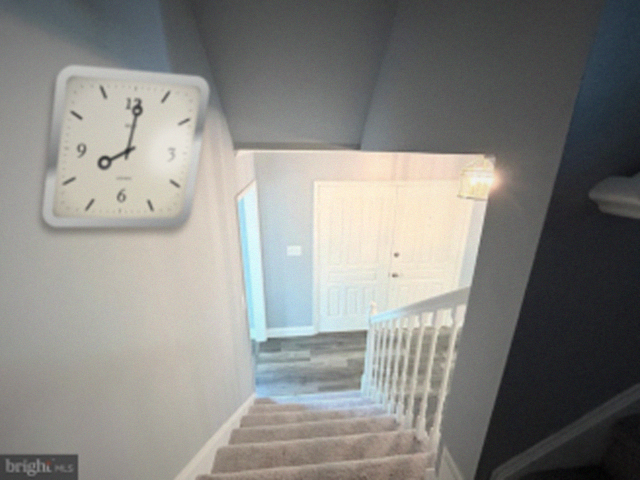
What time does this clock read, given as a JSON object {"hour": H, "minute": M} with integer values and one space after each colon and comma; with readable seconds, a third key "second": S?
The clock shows {"hour": 8, "minute": 1}
